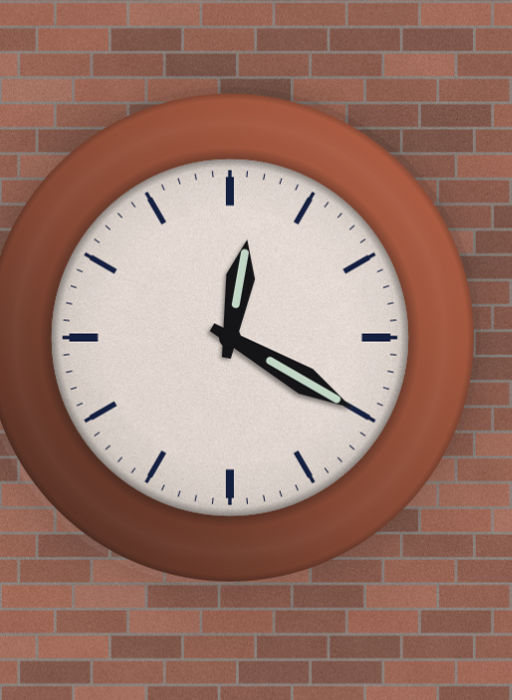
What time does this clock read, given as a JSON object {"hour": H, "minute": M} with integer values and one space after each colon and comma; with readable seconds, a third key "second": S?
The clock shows {"hour": 12, "minute": 20}
